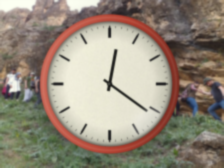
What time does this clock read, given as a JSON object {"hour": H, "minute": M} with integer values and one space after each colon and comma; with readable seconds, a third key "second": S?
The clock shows {"hour": 12, "minute": 21}
